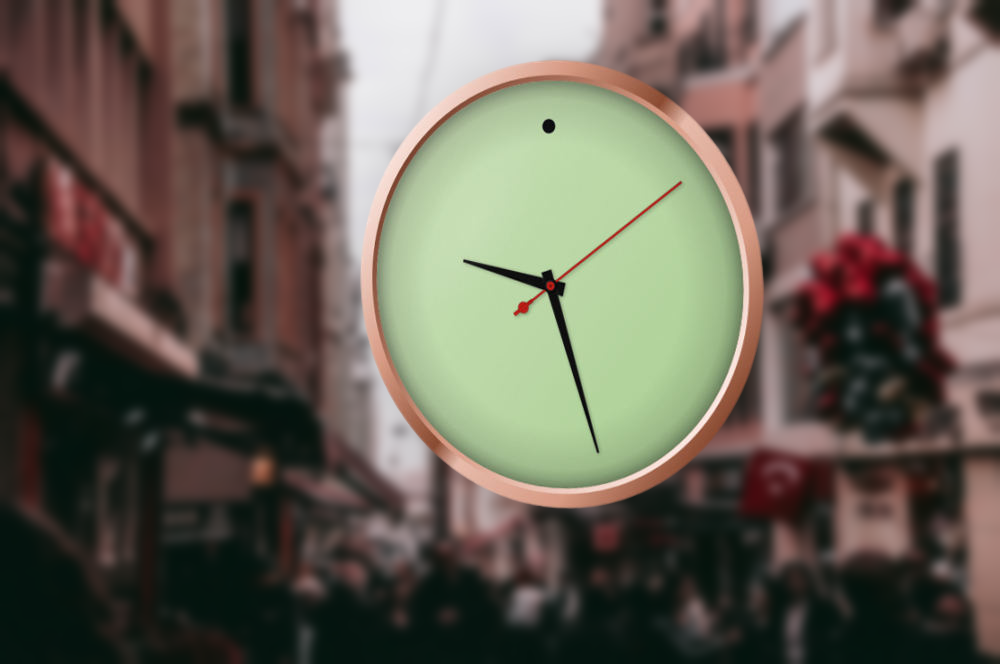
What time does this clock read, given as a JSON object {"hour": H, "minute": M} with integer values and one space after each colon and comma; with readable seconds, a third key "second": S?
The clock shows {"hour": 9, "minute": 27, "second": 9}
